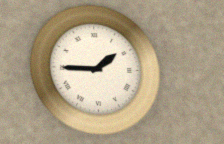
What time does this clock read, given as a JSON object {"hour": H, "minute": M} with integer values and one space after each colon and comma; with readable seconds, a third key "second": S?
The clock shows {"hour": 1, "minute": 45}
